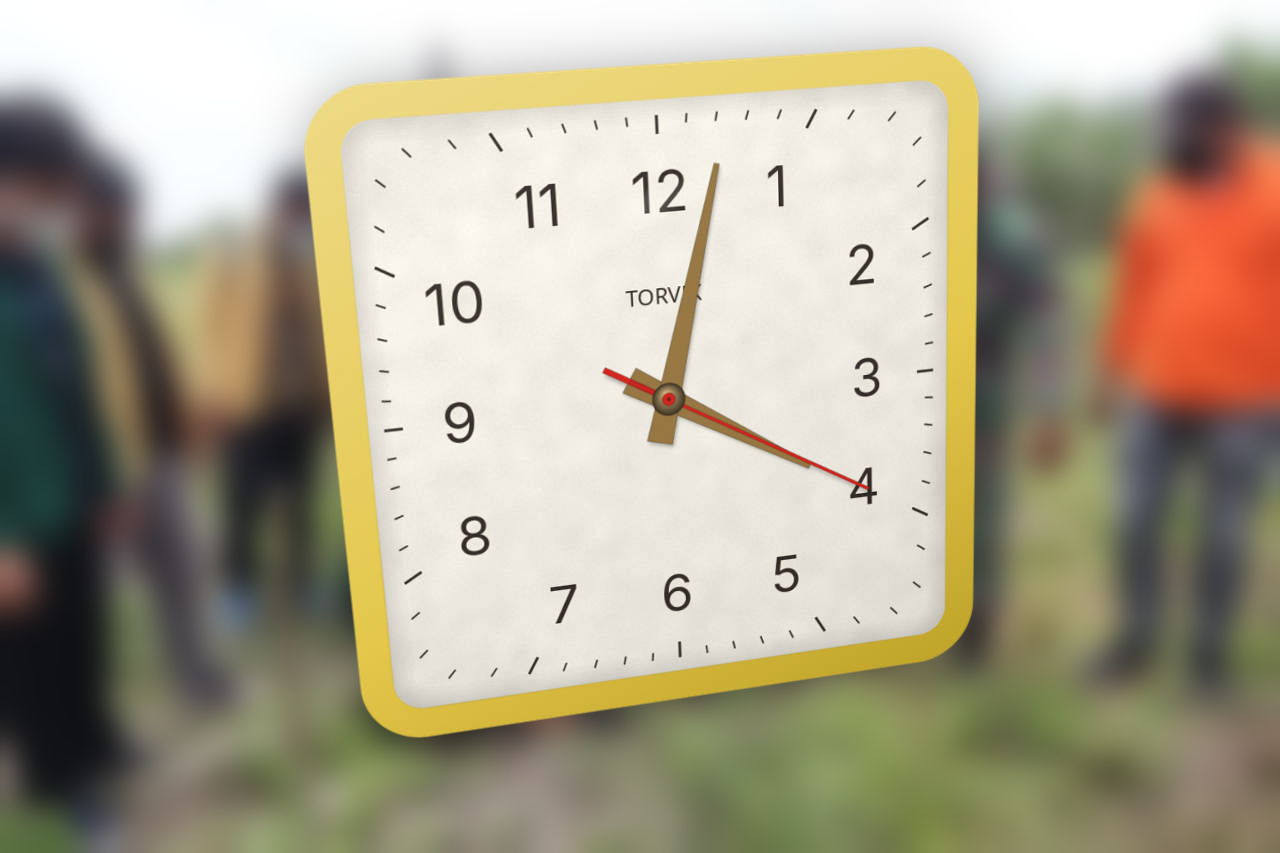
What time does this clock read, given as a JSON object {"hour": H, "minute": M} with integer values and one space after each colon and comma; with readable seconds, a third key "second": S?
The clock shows {"hour": 4, "minute": 2, "second": 20}
